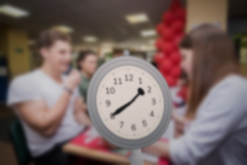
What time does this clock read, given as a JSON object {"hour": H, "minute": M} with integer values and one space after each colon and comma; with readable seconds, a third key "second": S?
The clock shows {"hour": 1, "minute": 40}
